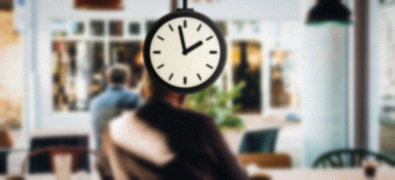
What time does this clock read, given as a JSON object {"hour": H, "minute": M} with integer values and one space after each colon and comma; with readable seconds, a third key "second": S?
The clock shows {"hour": 1, "minute": 58}
